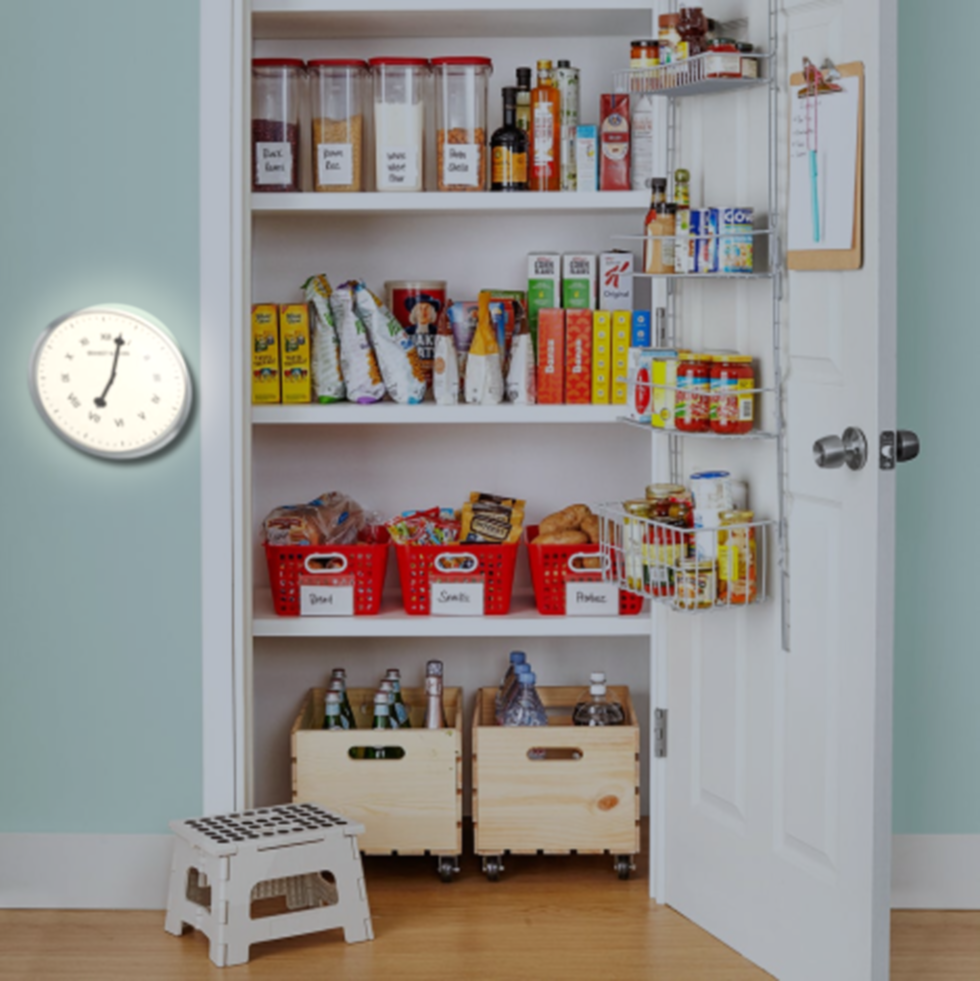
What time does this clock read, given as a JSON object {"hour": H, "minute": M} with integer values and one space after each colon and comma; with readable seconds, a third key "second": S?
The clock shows {"hour": 7, "minute": 3}
